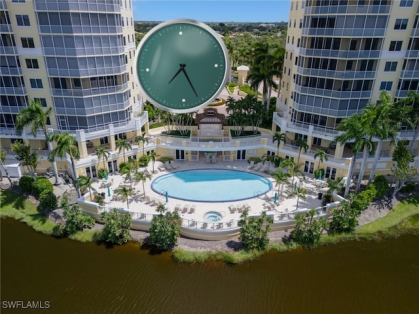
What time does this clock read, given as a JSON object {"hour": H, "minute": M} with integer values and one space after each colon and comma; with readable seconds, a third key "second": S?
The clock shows {"hour": 7, "minute": 26}
